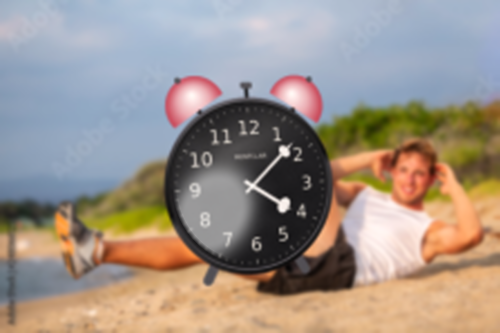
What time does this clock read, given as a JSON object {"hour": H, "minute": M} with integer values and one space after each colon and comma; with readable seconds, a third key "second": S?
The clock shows {"hour": 4, "minute": 8}
